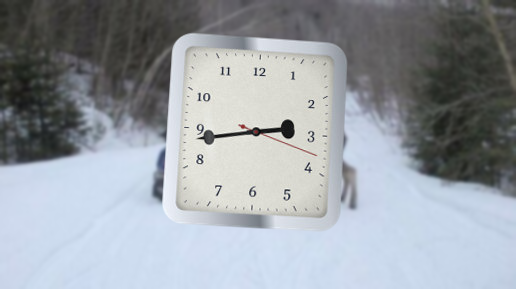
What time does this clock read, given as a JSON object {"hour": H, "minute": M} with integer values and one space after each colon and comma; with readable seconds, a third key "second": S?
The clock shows {"hour": 2, "minute": 43, "second": 18}
